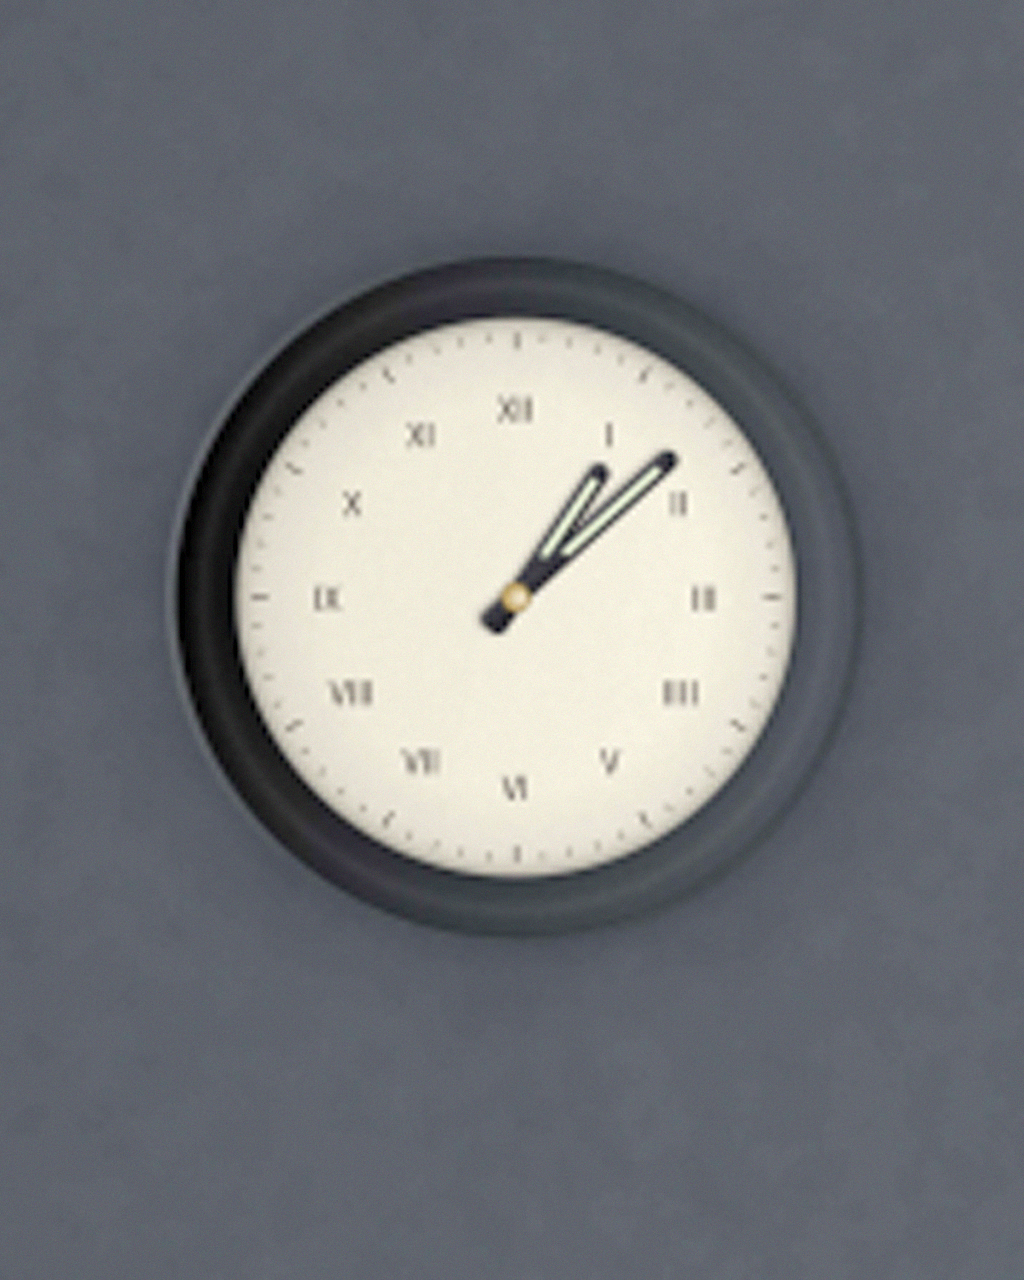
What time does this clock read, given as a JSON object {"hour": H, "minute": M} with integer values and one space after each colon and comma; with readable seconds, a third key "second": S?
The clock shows {"hour": 1, "minute": 8}
